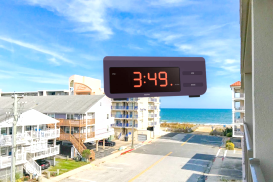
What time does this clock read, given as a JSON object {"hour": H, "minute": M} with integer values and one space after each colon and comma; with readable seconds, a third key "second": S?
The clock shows {"hour": 3, "minute": 49}
